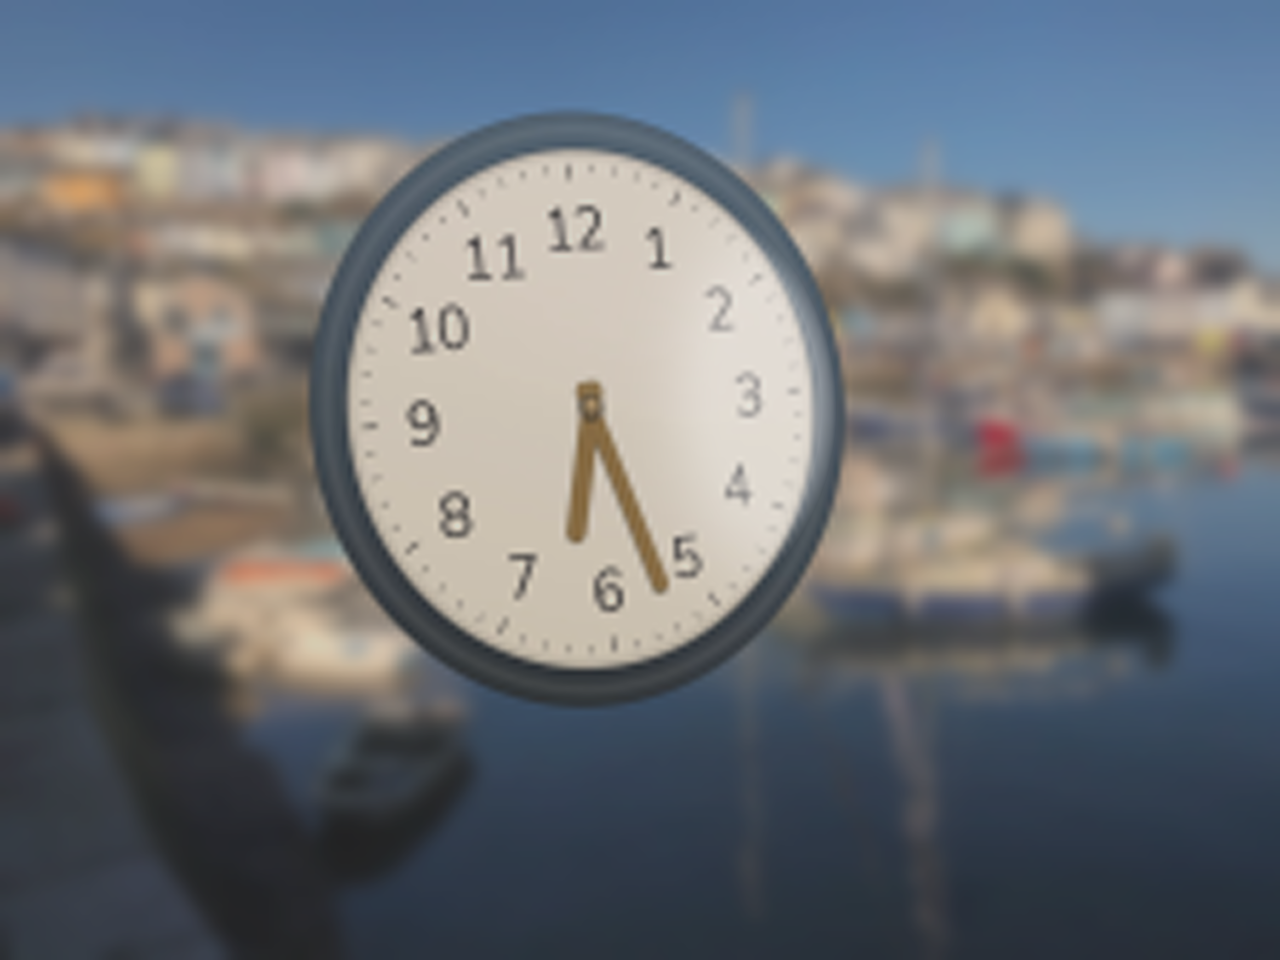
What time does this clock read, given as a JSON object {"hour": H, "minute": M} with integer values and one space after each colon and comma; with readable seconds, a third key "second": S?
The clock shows {"hour": 6, "minute": 27}
